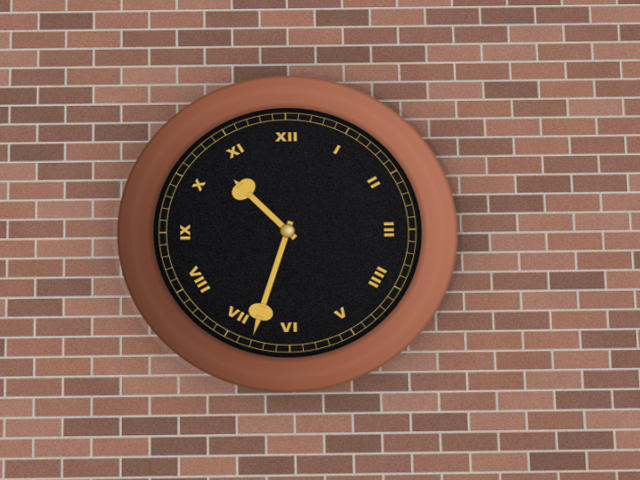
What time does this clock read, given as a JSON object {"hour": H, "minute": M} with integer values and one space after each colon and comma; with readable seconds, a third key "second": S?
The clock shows {"hour": 10, "minute": 33}
